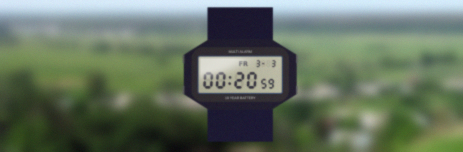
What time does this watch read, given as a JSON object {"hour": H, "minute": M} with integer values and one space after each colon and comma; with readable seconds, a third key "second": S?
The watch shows {"hour": 0, "minute": 20, "second": 59}
